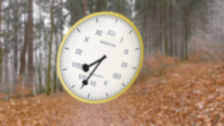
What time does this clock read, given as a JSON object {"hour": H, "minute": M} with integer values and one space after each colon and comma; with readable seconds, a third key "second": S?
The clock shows {"hour": 7, "minute": 33}
